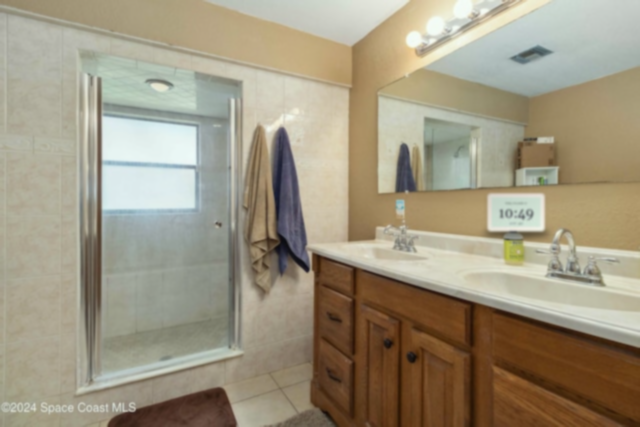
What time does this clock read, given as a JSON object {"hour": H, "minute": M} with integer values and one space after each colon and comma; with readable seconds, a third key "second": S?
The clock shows {"hour": 10, "minute": 49}
